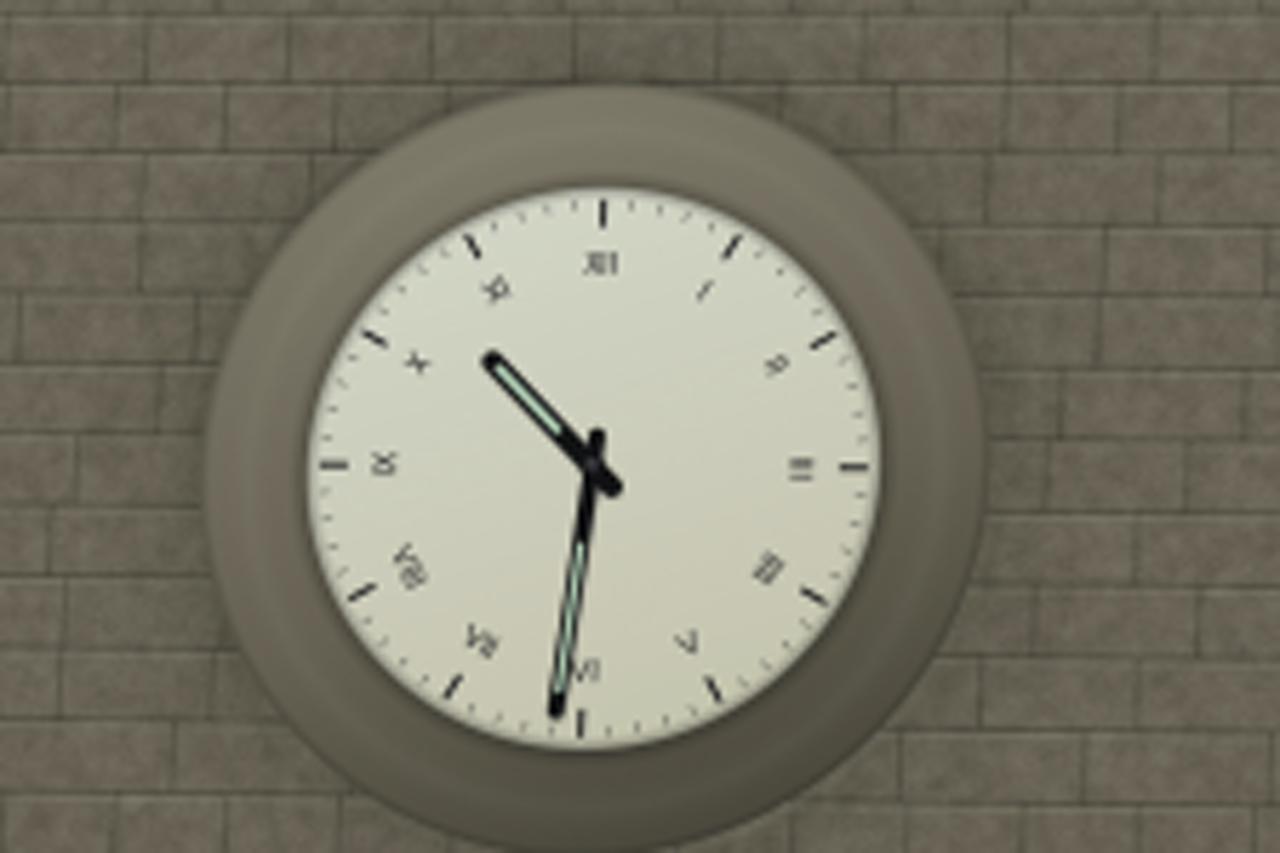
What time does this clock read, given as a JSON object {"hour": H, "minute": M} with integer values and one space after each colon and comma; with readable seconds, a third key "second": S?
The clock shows {"hour": 10, "minute": 31}
